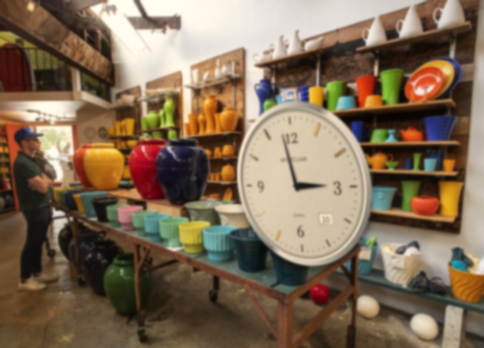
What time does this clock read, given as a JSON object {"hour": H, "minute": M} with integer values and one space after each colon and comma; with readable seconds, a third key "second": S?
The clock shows {"hour": 2, "minute": 58}
